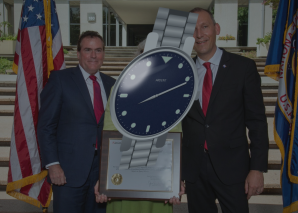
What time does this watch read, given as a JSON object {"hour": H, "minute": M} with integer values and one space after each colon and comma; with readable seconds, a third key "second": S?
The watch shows {"hour": 8, "minute": 11}
